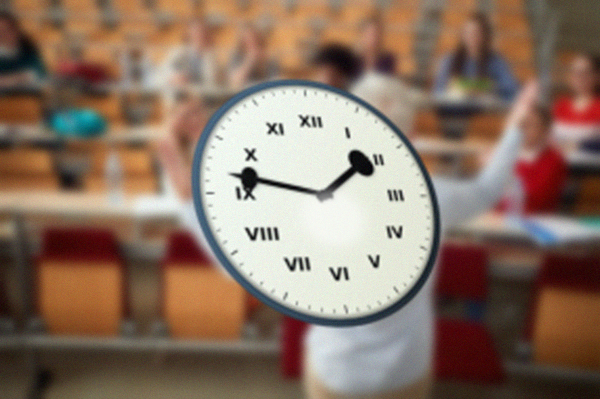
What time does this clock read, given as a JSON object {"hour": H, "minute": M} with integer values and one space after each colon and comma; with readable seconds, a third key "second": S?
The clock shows {"hour": 1, "minute": 47}
